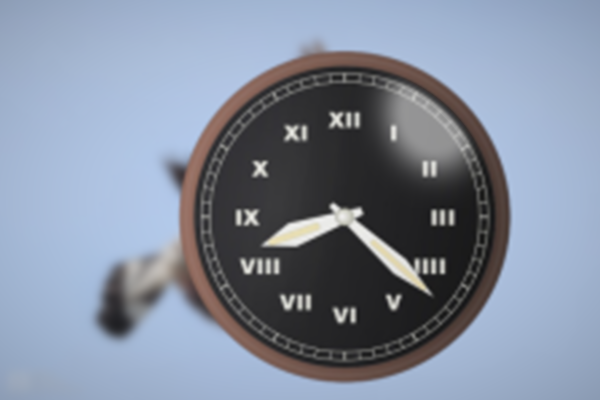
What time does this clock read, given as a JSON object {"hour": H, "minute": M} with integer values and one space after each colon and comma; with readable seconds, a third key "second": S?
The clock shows {"hour": 8, "minute": 22}
